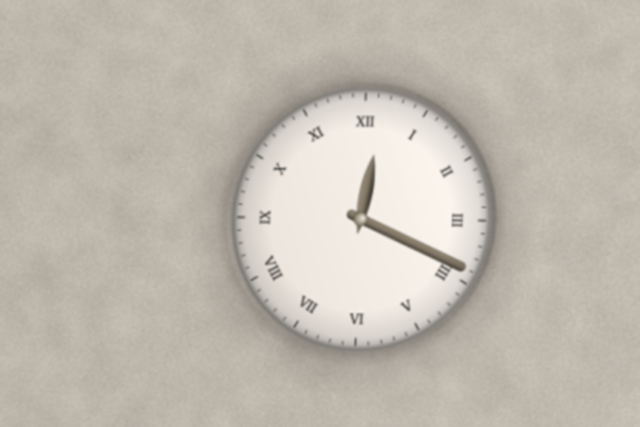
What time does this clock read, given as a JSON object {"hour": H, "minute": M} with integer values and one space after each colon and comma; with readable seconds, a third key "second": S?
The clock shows {"hour": 12, "minute": 19}
